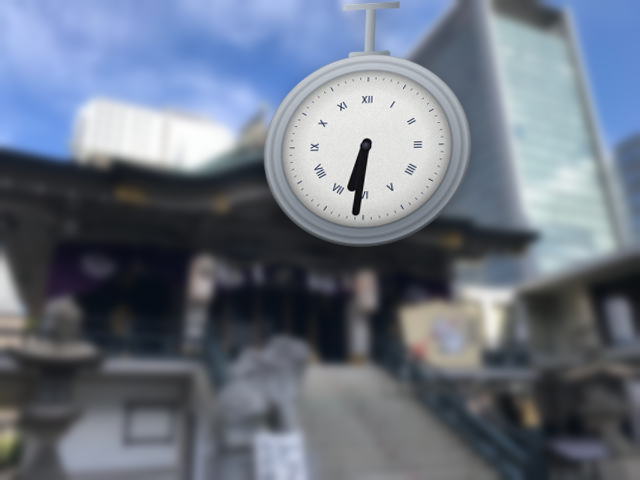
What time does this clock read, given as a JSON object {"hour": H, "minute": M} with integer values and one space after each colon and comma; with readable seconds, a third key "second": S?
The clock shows {"hour": 6, "minute": 31}
